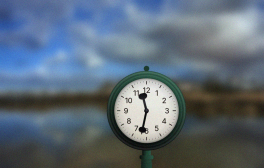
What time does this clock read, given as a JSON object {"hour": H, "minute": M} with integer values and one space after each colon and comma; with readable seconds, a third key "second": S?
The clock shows {"hour": 11, "minute": 32}
